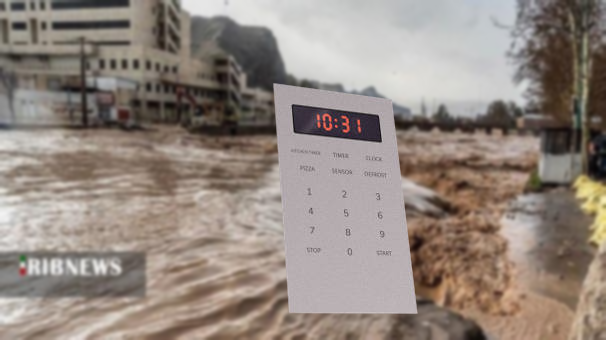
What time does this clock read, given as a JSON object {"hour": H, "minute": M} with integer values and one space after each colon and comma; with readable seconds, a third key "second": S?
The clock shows {"hour": 10, "minute": 31}
